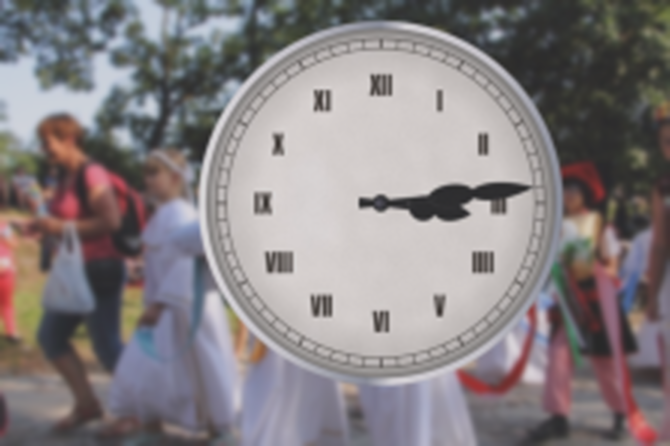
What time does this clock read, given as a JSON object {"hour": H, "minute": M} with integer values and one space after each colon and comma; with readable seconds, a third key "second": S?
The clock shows {"hour": 3, "minute": 14}
